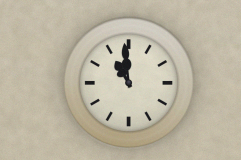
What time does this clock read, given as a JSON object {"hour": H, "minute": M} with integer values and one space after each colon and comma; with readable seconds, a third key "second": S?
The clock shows {"hour": 10, "minute": 59}
